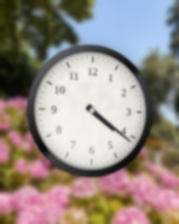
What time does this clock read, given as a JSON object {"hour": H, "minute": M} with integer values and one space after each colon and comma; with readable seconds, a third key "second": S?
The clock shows {"hour": 4, "minute": 21}
